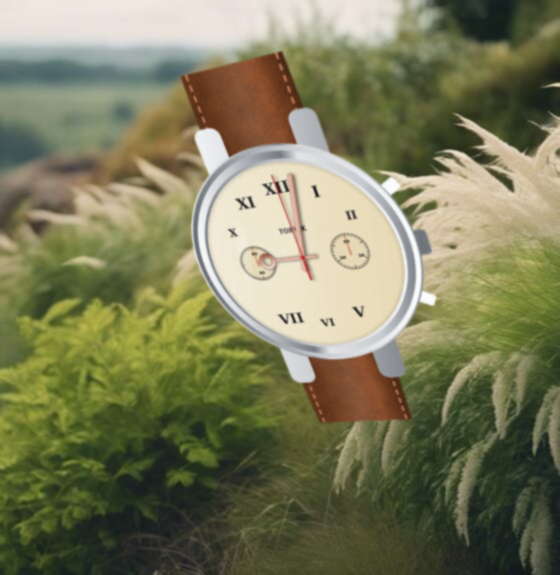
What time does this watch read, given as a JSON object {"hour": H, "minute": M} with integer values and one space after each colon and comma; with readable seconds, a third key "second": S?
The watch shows {"hour": 9, "minute": 2}
